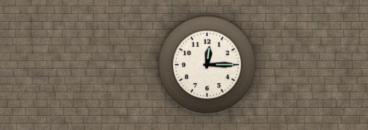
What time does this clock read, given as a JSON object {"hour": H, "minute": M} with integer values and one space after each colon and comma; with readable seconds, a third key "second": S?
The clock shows {"hour": 12, "minute": 15}
